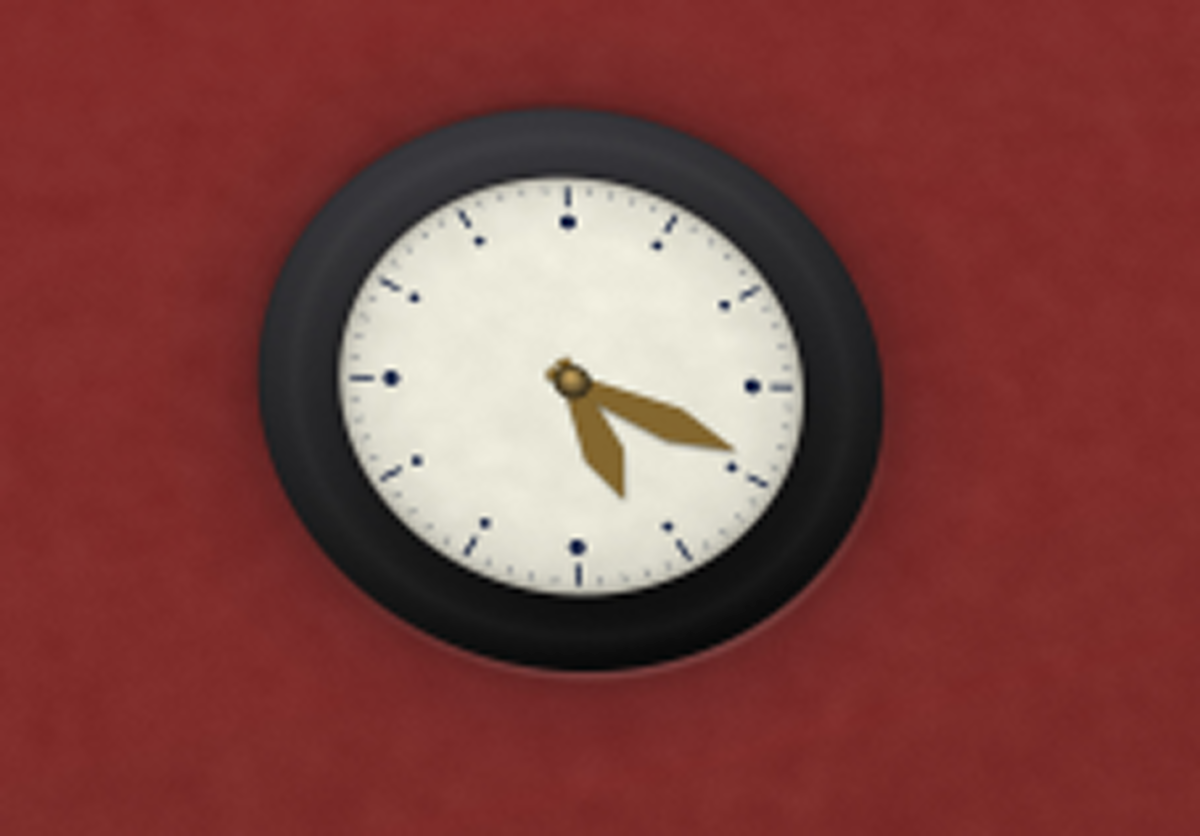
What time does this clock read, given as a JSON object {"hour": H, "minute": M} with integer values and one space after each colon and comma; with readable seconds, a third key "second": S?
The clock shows {"hour": 5, "minute": 19}
